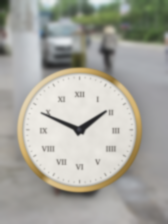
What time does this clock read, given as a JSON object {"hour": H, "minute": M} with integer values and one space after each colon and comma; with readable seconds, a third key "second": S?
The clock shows {"hour": 1, "minute": 49}
